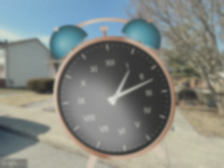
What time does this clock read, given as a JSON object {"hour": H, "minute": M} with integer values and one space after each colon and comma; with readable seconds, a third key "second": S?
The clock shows {"hour": 1, "minute": 12}
